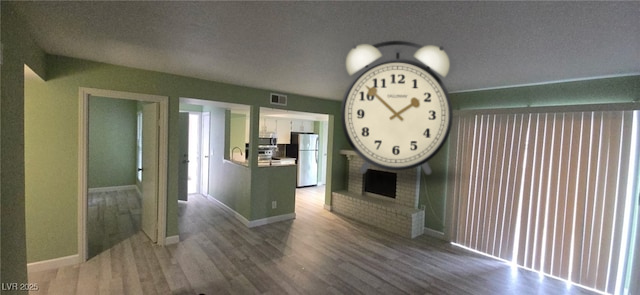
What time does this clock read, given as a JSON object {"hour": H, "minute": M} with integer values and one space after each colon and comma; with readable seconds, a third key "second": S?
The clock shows {"hour": 1, "minute": 52}
